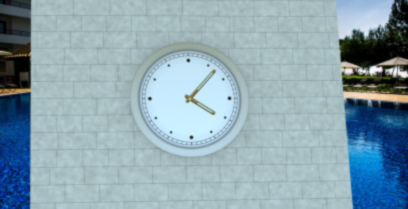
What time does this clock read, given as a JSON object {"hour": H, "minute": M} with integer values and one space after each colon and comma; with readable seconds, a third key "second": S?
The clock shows {"hour": 4, "minute": 7}
